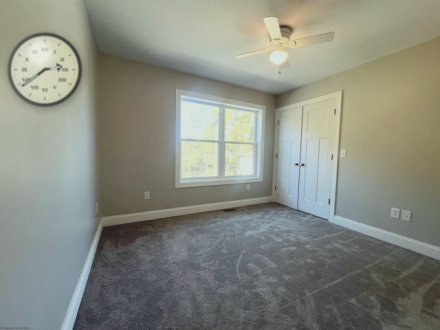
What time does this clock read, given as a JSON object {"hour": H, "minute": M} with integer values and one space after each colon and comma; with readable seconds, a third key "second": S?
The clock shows {"hour": 2, "minute": 39}
